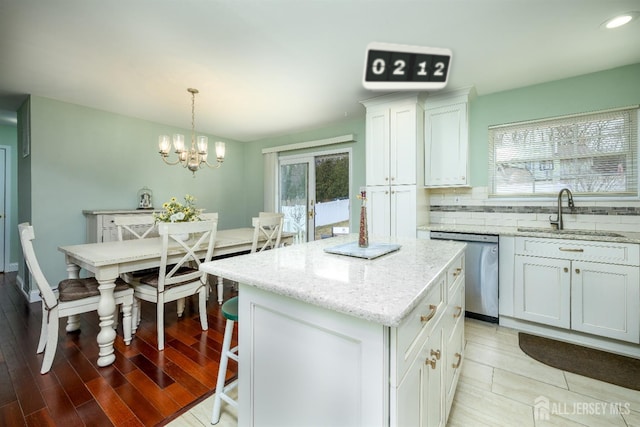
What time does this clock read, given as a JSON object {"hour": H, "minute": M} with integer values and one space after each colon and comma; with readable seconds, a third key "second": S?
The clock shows {"hour": 2, "minute": 12}
